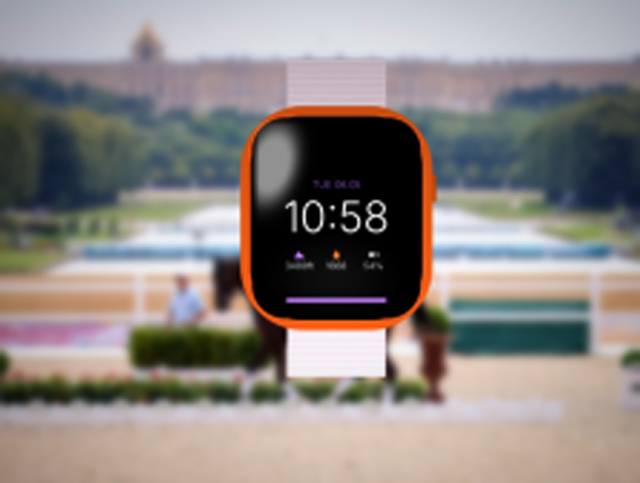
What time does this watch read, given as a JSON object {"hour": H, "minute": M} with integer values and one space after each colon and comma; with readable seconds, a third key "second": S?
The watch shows {"hour": 10, "minute": 58}
